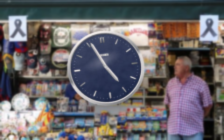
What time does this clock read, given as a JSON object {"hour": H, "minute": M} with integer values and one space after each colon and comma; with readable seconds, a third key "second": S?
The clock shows {"hour": 4, "minute": 56}
